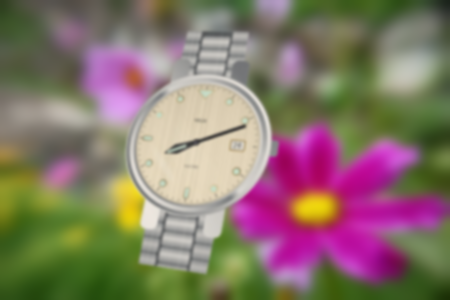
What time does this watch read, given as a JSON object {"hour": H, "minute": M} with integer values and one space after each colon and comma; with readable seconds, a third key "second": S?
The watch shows {"hour": 8, "minute": 11}
